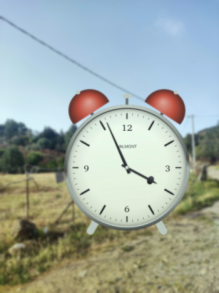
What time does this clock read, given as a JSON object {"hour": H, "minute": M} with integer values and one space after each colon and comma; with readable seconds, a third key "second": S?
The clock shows {"hour": 3, "minute": 56}
